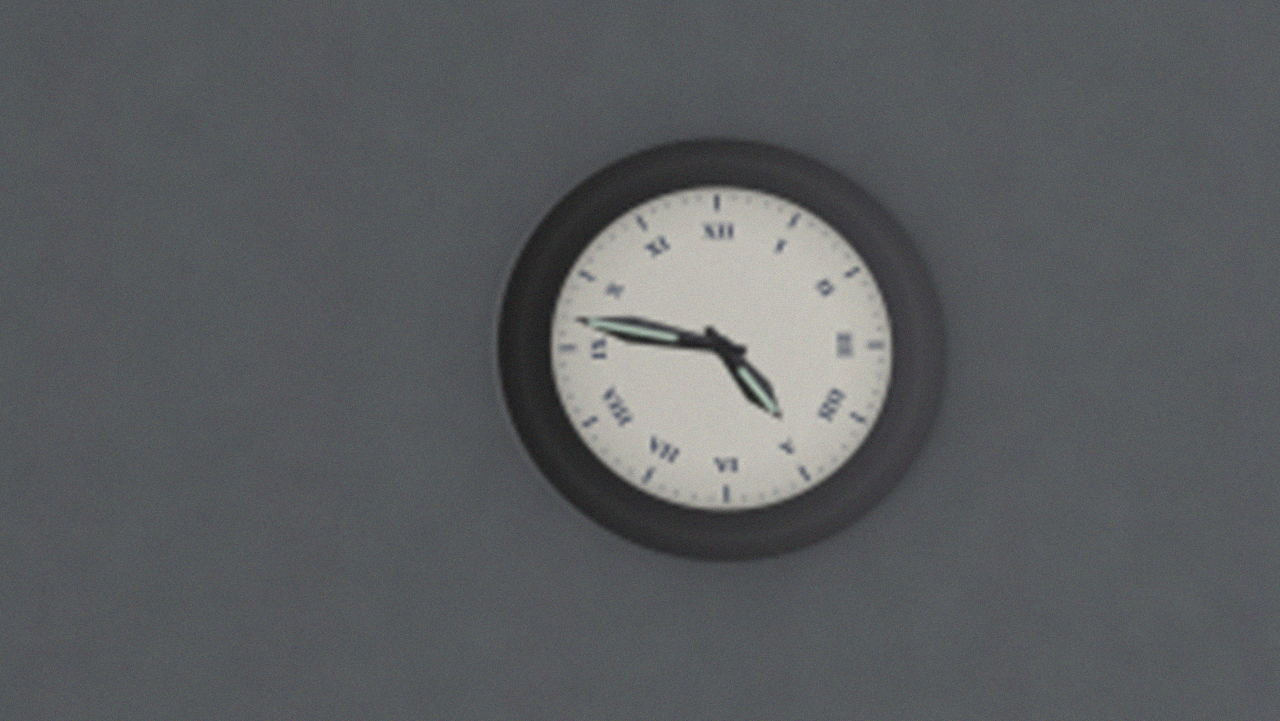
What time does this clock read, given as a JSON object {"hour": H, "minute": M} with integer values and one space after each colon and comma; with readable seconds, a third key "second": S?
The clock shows {"hour": 4, "minute": 47}
